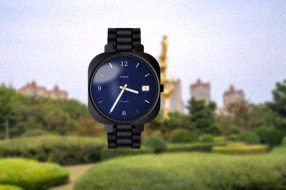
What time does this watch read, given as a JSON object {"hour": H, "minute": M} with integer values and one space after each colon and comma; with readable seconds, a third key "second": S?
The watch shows {"hour": 3, "minute": 35}
